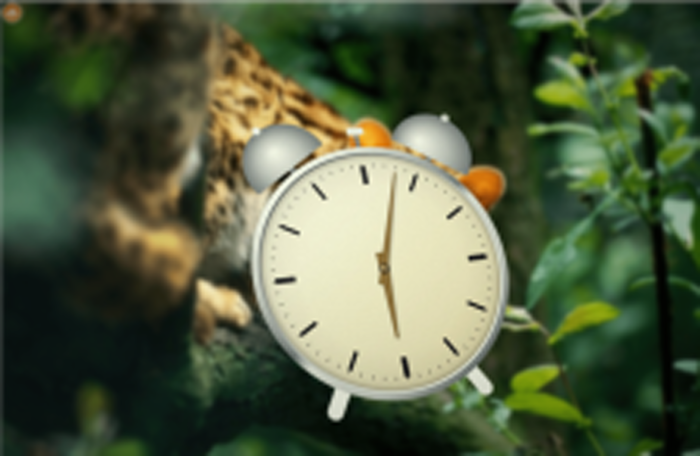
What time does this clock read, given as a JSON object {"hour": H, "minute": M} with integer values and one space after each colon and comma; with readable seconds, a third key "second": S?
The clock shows {"hour": 6, "minute": 3}
